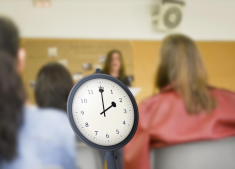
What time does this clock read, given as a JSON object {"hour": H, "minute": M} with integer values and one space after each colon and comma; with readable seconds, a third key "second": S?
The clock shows {"hour": 2, "minute": 0}
